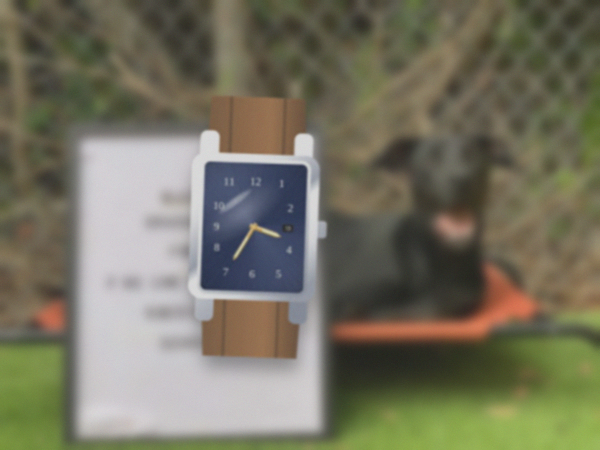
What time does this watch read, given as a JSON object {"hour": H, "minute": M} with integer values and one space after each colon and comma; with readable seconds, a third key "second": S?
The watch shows {"hour": 3, "minute": 35}
